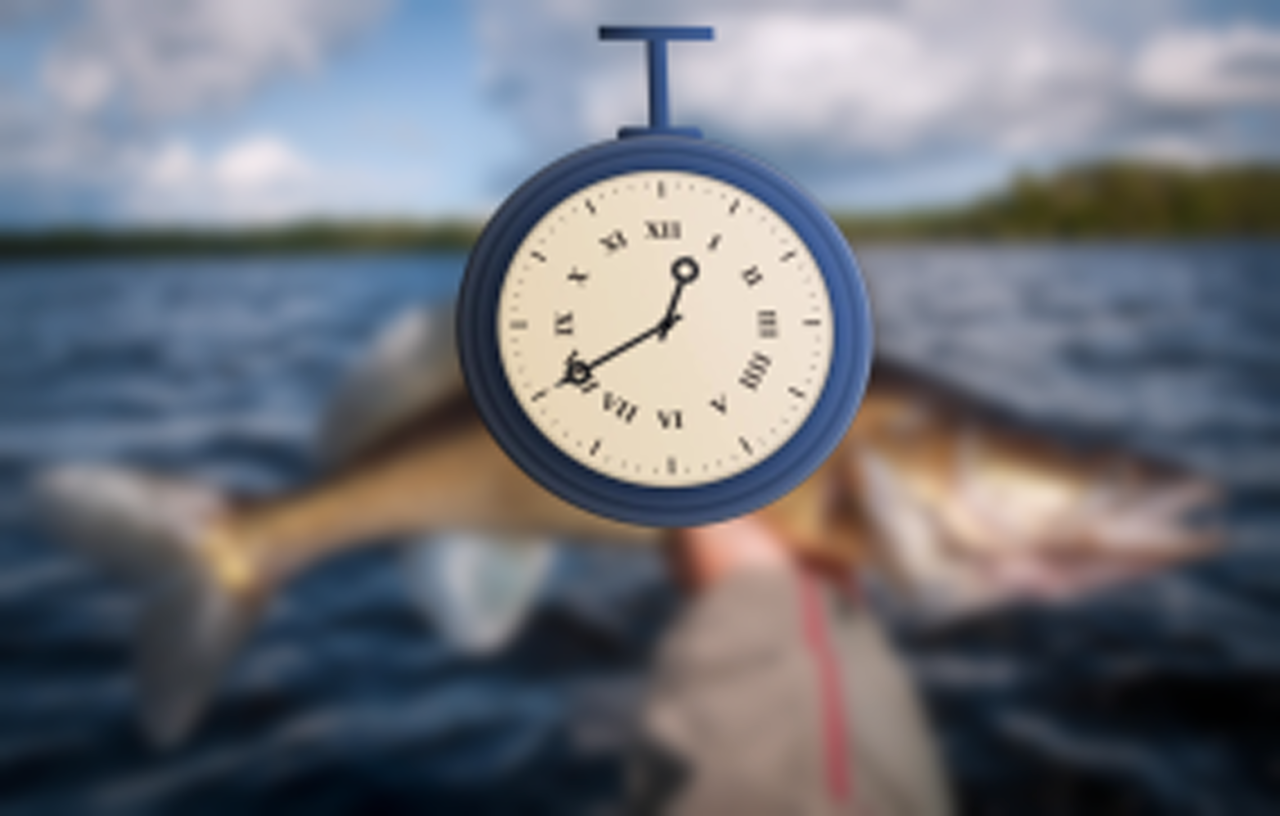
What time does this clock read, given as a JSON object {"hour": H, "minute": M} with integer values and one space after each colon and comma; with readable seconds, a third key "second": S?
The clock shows {"hour": 12, "minute": 40}
